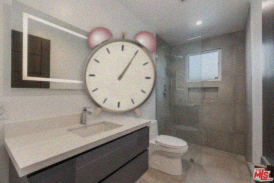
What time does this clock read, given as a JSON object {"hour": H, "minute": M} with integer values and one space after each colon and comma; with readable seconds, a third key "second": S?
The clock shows {"hour": 1, "minute": 5}
